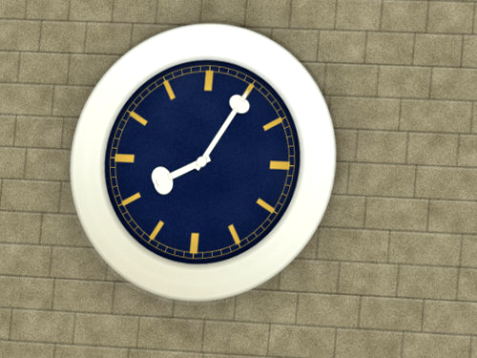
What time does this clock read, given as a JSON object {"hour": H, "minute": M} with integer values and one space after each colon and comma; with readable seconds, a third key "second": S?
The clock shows {"hour": 8, "minute": 5}
